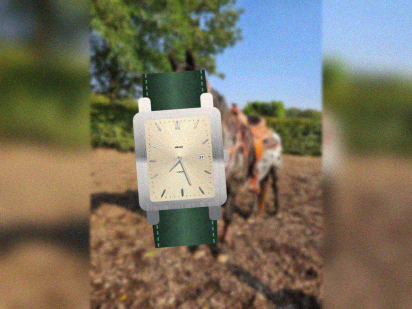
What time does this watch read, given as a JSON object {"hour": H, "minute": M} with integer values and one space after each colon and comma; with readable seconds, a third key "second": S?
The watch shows {"hour": 7, "minute": 27}
